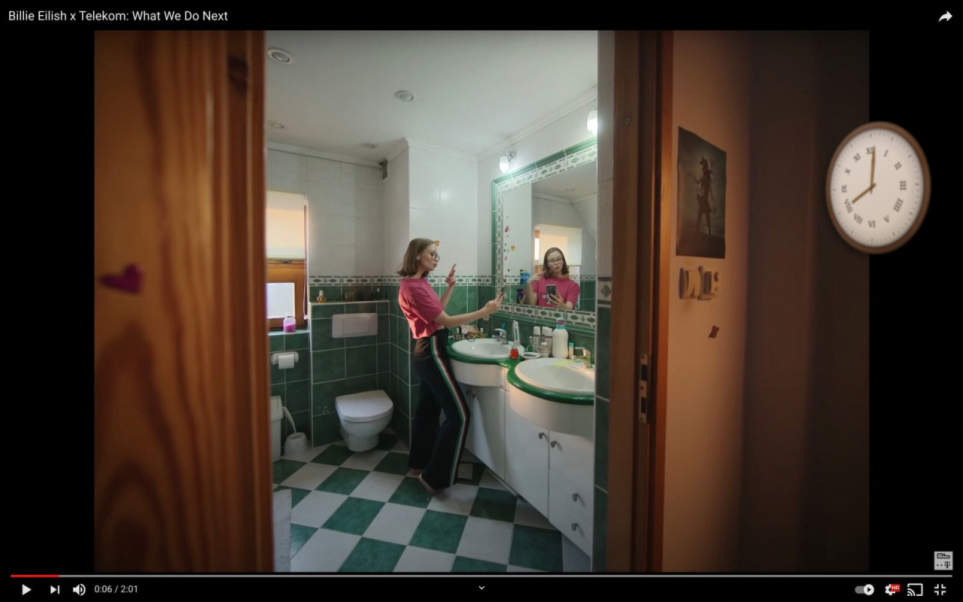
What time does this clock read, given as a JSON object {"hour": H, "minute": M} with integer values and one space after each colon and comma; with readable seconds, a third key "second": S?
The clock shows {"hour": 8, "minute": 1}
